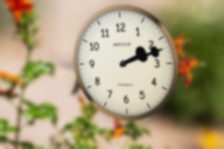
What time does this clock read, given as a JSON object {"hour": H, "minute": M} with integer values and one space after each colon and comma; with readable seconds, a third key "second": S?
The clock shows {"hour": 2, "minute": 12}
